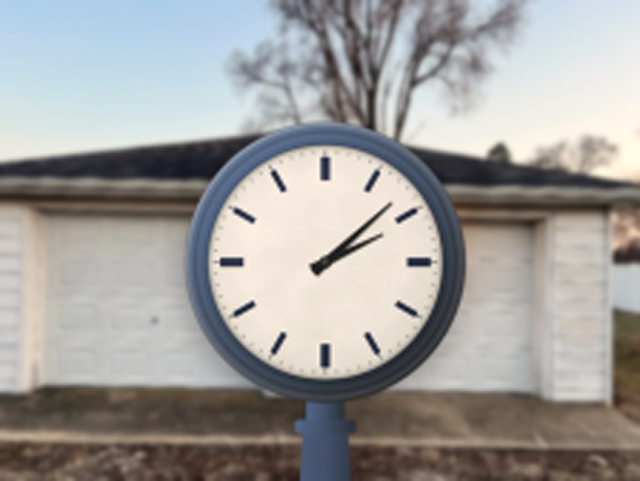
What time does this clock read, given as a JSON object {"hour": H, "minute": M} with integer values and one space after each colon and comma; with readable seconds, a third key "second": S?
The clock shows {"hour": 2, "minute": 8}
